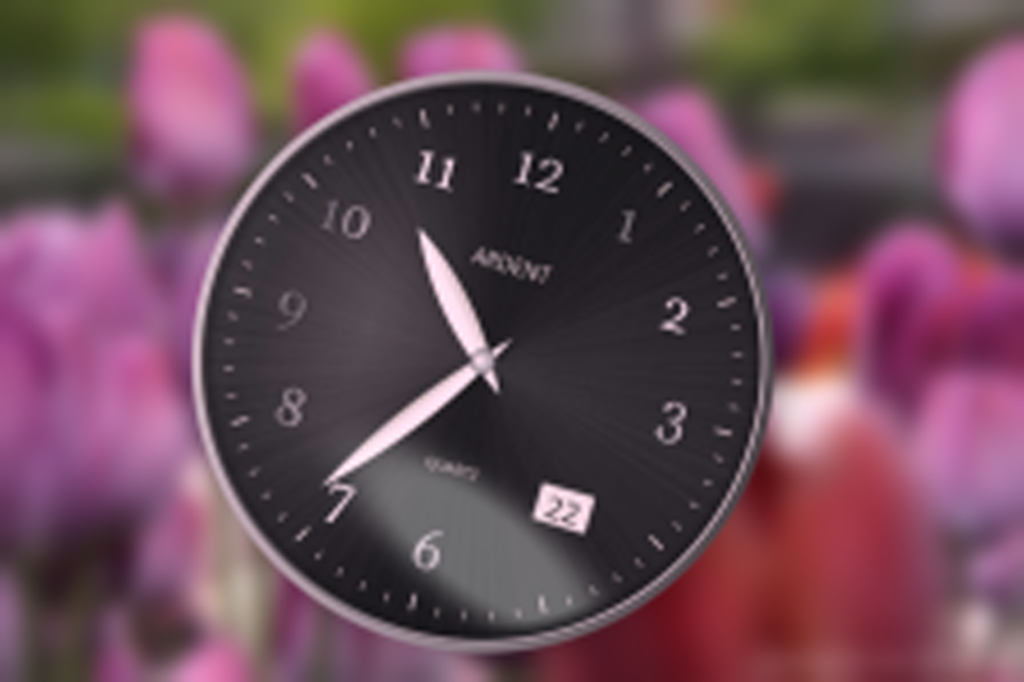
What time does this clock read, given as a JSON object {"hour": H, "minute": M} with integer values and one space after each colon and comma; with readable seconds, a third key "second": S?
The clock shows {"hour": 10, "minute": 36}
